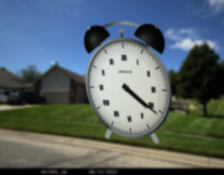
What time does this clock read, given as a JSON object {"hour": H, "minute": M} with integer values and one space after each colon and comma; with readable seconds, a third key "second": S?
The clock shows {"hour": 4, "minute": 21}
